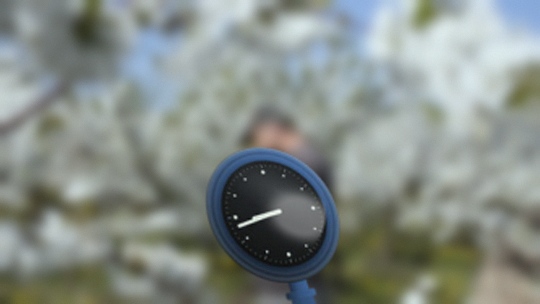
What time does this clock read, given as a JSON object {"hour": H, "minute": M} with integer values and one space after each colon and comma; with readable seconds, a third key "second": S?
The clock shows {"hour": 8, "minute": 43}
